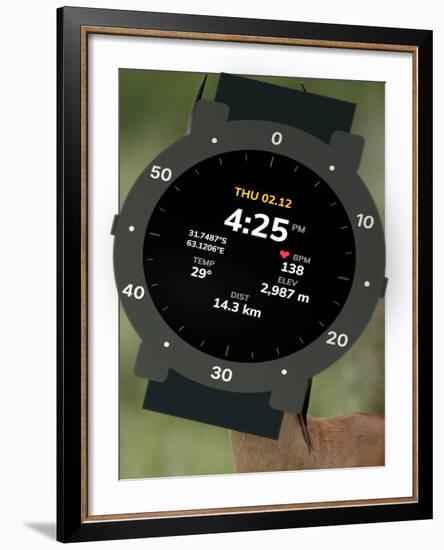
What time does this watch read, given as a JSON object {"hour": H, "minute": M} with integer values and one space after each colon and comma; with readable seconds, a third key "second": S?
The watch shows {"hour": 4, "minute": 25}
